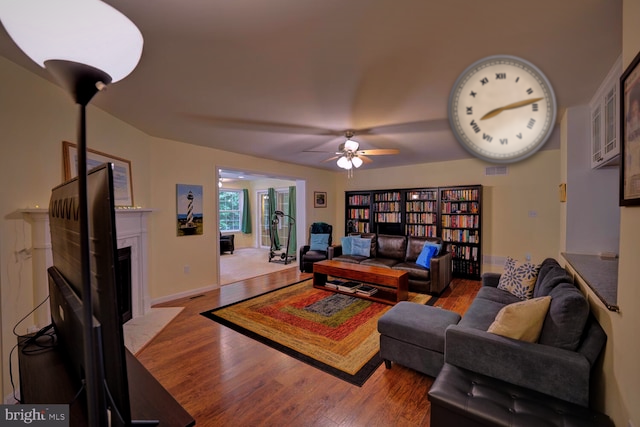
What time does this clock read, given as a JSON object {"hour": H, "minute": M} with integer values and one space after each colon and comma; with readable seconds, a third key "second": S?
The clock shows {"hour": 8, "minute": 13}
